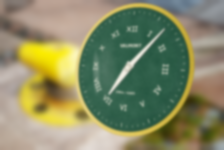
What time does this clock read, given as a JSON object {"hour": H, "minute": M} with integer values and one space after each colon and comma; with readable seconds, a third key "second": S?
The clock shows {"hour": 7, "minute": 7}
